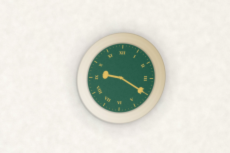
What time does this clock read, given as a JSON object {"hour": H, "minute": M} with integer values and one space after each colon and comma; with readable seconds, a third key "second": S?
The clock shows {"hour": 9, "minute": 20}
